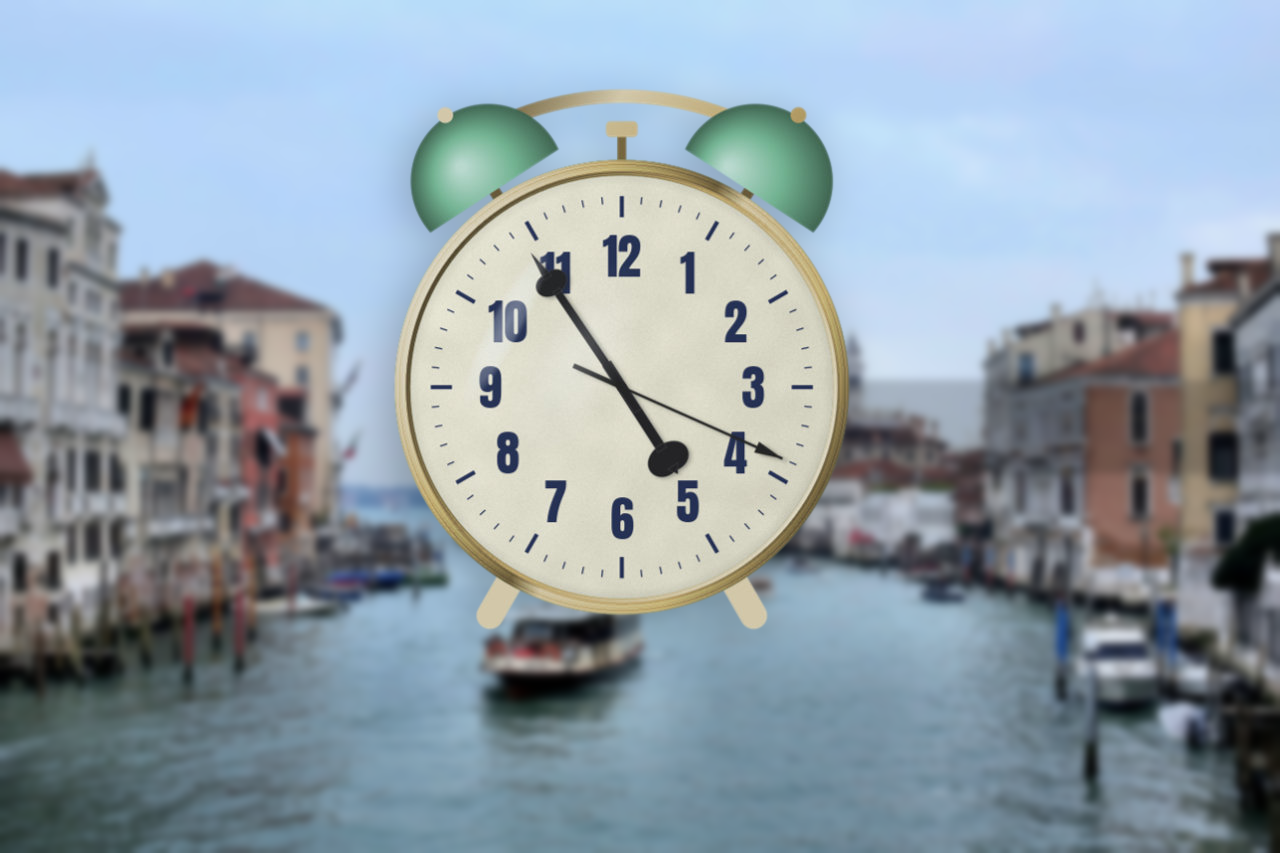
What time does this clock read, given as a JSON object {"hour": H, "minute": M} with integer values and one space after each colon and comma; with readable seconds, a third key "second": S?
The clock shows {"hour": 4, "minute": 54, "second": 19}
